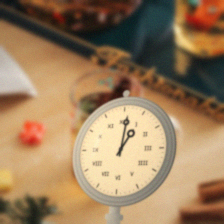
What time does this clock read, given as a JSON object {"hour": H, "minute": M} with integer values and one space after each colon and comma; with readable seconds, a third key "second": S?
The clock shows {"hour": 1, "minute": 1}
